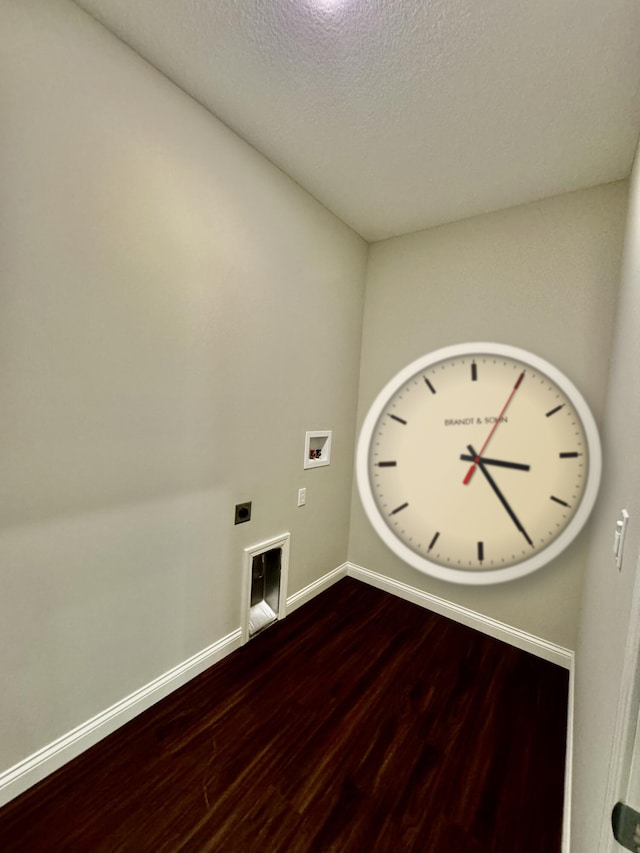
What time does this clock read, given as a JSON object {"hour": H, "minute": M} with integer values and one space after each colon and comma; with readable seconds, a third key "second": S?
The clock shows {"hour": 3, "minute": 25, "second": 5}
